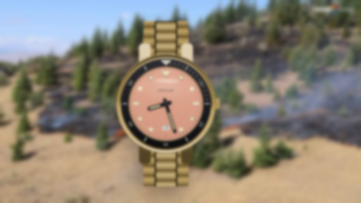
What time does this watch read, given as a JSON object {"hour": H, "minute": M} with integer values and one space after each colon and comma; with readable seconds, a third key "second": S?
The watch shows {"hour": 8, "minute": 27}
